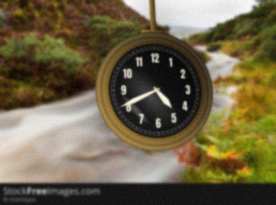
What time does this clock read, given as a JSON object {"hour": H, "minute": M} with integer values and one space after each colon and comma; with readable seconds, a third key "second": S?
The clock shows {"hour": 4, "minute": 41}
